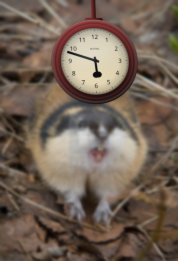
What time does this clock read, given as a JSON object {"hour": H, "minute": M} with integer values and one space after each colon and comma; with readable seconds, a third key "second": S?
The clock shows {"hour": 5, "minute": 48}
